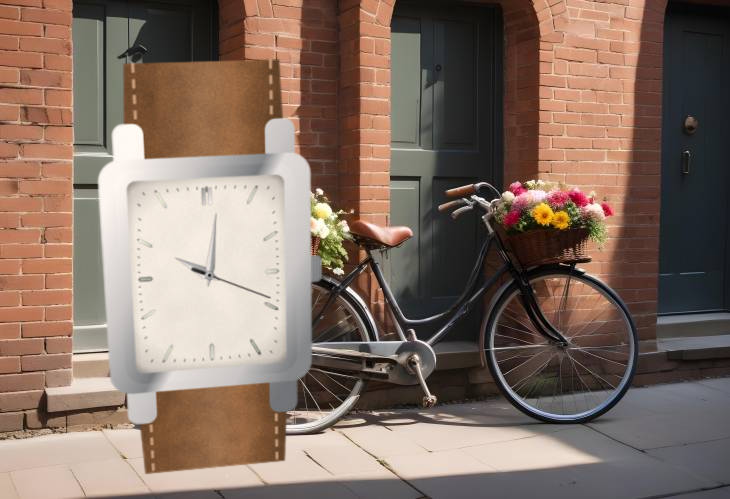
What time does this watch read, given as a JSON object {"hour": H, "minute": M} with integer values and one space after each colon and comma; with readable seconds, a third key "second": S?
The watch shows {"hour": 10, "minute": 1, "second": 19}
